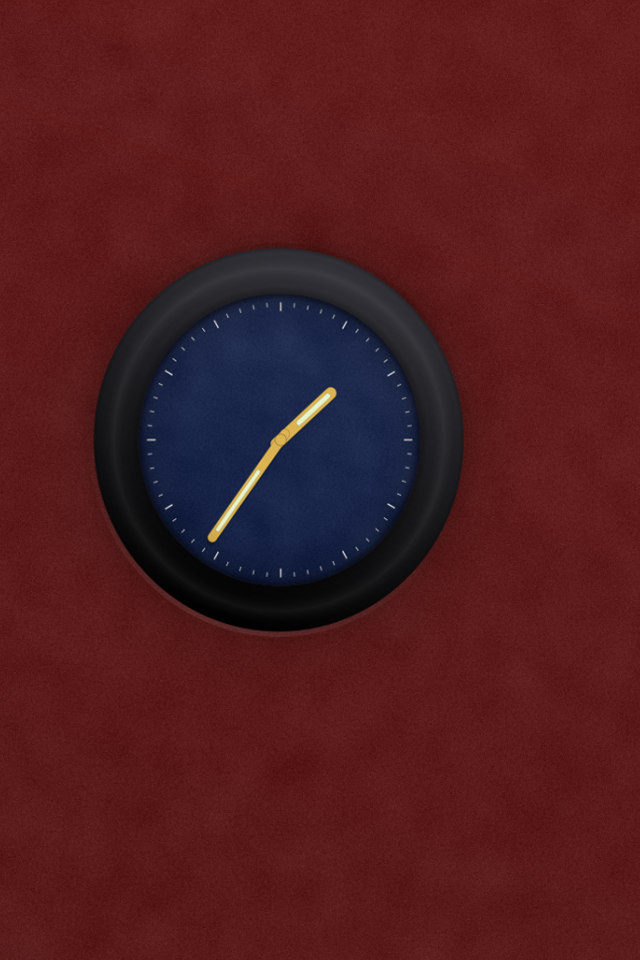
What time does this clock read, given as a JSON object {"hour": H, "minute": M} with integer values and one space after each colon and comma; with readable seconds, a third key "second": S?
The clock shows {"hour": 1, "minute": 36}
